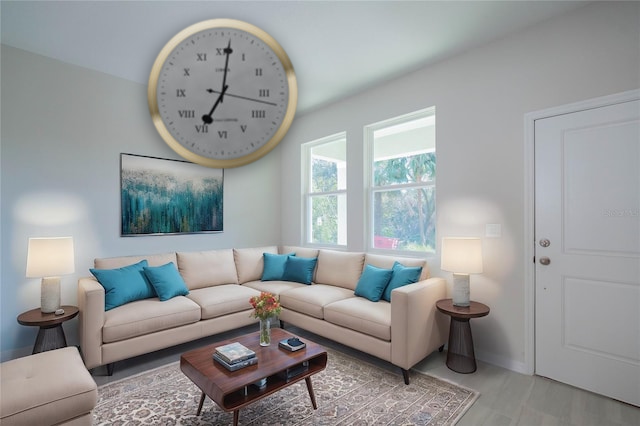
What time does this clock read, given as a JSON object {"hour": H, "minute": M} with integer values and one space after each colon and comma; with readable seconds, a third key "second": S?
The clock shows {"hour": 7, "minute": 1, "second": 17}
